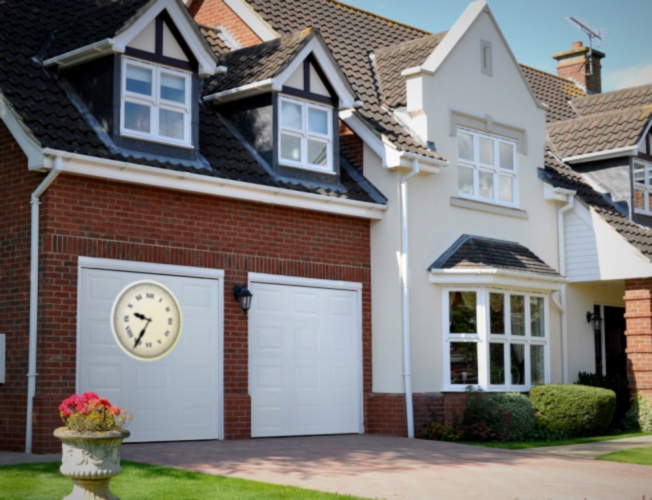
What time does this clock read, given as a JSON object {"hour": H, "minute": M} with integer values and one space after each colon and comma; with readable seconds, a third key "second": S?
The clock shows {"hour": 9, "minute": 35}
